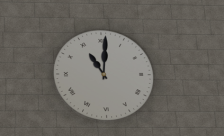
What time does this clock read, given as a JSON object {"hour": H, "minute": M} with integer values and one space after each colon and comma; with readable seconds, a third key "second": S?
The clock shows {"hour": 11, "minute": 1}
